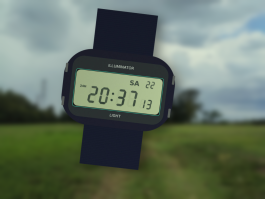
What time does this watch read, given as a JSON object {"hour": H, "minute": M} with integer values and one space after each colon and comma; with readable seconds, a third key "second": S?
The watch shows {"hour": 20, "minute": 37, "second": 13}
